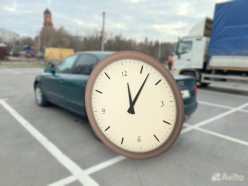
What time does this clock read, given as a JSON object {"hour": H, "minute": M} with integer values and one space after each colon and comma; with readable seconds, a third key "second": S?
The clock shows {"hour": 12, "minute": 7}
